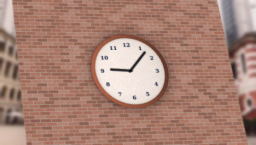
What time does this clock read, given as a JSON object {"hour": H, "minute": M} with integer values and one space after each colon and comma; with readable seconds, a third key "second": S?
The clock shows {"hour": 9, "minute": 7}
